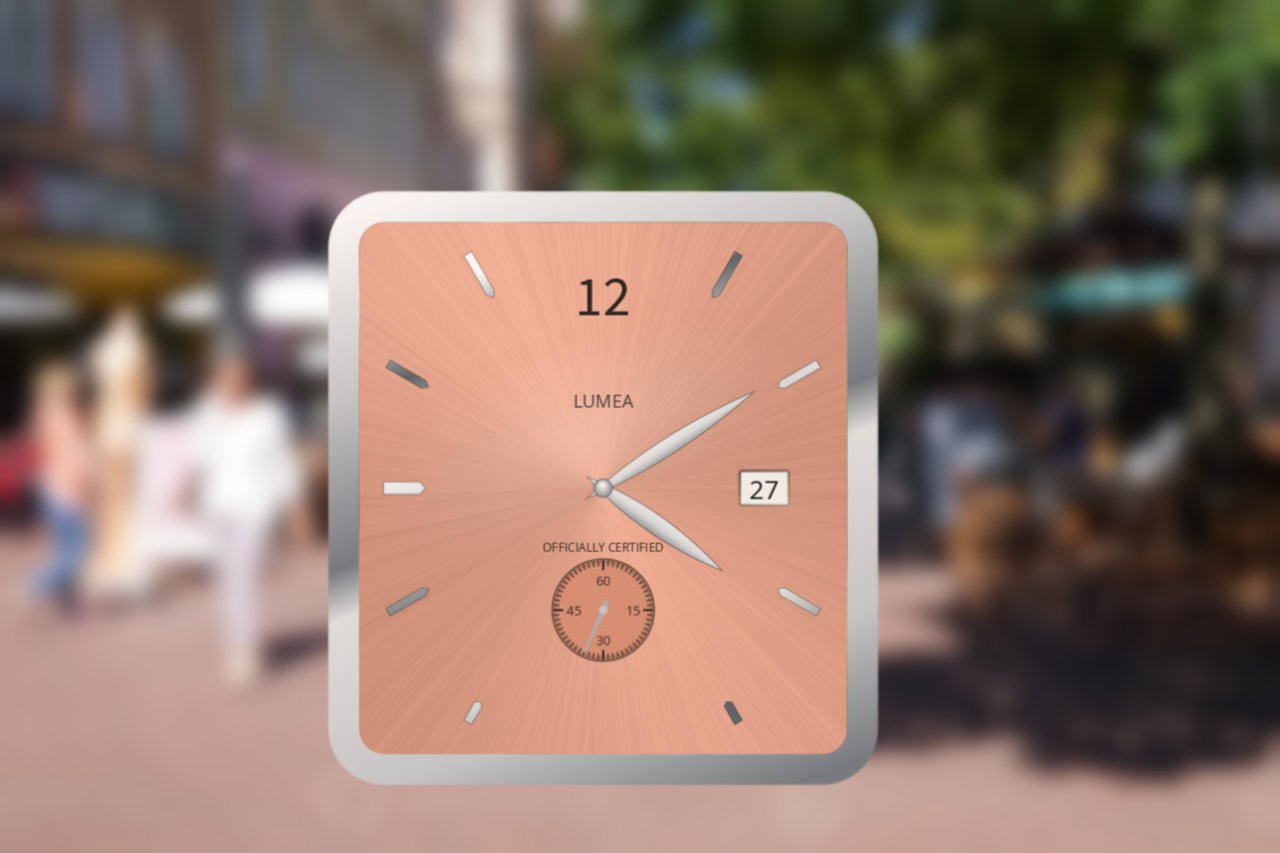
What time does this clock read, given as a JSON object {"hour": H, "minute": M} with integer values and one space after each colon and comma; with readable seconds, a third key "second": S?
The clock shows {"hour": 4, "minute": 9, "second": 34}
